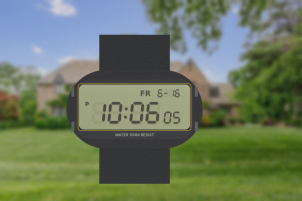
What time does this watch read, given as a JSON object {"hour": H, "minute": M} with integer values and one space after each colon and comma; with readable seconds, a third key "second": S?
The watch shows {"hour": 10, "minute": 6, "second": 5}
